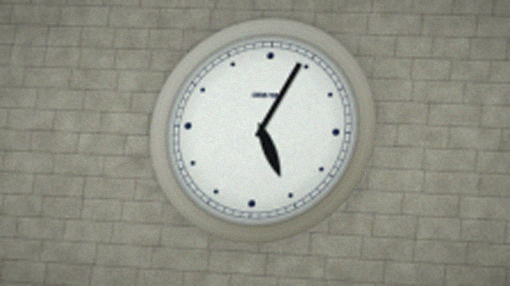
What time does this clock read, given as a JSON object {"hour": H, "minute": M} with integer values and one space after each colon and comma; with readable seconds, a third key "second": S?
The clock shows {"hour": 5, "minute": 4}
